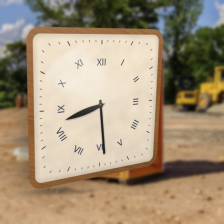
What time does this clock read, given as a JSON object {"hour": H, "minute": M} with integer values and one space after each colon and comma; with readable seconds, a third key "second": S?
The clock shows {"hour": 8, "minute": 29}
